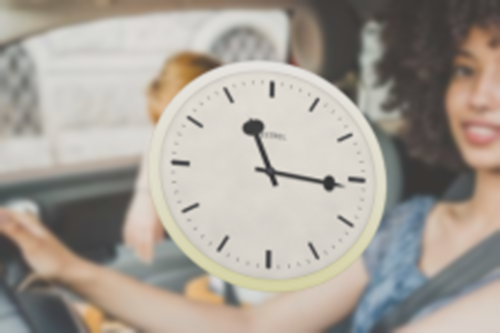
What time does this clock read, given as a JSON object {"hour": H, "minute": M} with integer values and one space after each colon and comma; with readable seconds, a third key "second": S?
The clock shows {"hour": 11, "minute": 16}
